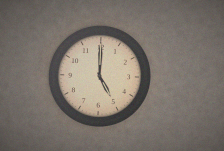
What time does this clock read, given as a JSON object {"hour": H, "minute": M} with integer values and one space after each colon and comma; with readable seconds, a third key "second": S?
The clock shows {"hour": 5, "minute": 0}
